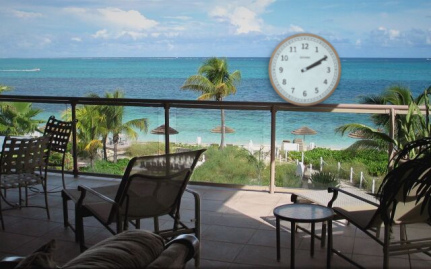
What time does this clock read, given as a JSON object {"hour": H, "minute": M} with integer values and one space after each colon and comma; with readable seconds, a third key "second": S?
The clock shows {"hour": 2, "minute": 10}
